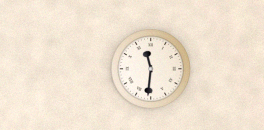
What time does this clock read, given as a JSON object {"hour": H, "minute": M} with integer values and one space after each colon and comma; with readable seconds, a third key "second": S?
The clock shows {"hour": 11, "minute": 31}
